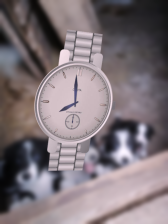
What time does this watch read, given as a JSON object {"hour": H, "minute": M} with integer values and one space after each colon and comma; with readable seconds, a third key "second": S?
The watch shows {"hour": 7, "minute": 59}
